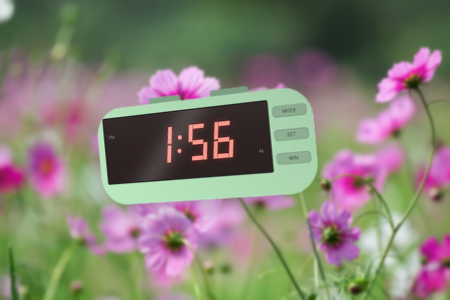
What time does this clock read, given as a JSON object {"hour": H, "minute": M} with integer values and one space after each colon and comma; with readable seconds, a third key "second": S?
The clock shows {"hour": 1, "minute": 56}
